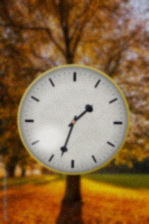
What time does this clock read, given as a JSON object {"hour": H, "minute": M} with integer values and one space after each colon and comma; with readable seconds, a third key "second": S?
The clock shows {"hour": 1, "minute": 33}
